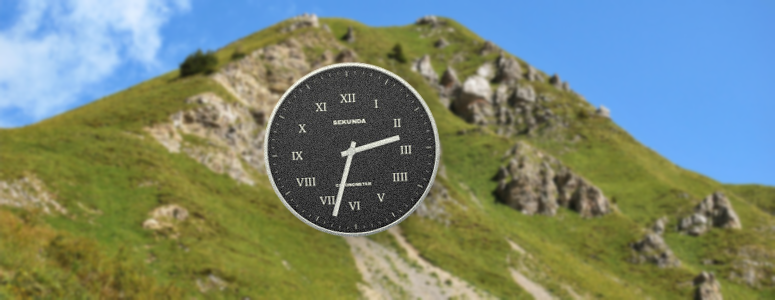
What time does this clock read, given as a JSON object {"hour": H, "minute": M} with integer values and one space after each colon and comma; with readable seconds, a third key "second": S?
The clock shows {"hour": 2, "minute": 33}
